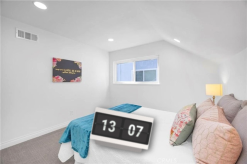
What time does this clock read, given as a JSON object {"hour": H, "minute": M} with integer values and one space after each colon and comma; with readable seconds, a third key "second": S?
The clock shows {"hour": 13, "minute": 7}
